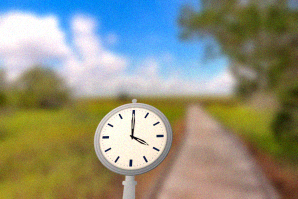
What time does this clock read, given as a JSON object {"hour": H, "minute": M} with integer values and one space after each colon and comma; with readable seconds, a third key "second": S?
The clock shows {"hour": 4, "minute": 0}
